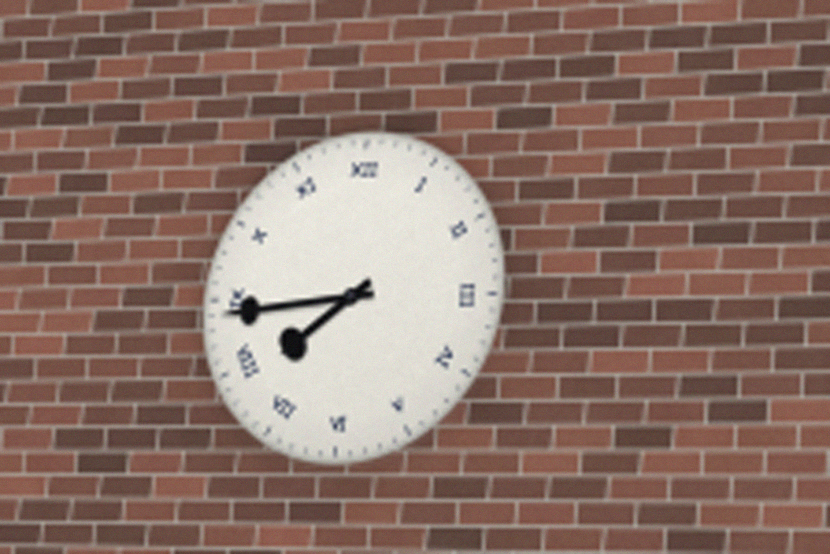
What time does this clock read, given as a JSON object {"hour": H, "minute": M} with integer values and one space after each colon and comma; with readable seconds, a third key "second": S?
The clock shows {"hour": 7, "minute": 44}
